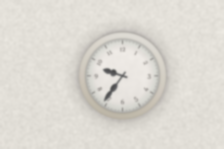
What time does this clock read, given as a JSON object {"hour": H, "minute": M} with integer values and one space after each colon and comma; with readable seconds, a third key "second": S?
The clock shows {"hour": 9, "minute": 36}
